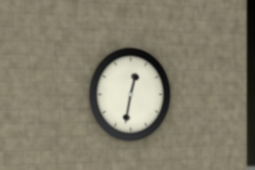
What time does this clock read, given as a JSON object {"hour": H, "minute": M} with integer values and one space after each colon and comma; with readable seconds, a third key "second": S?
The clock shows {"hour": 12, "minute": 32}
